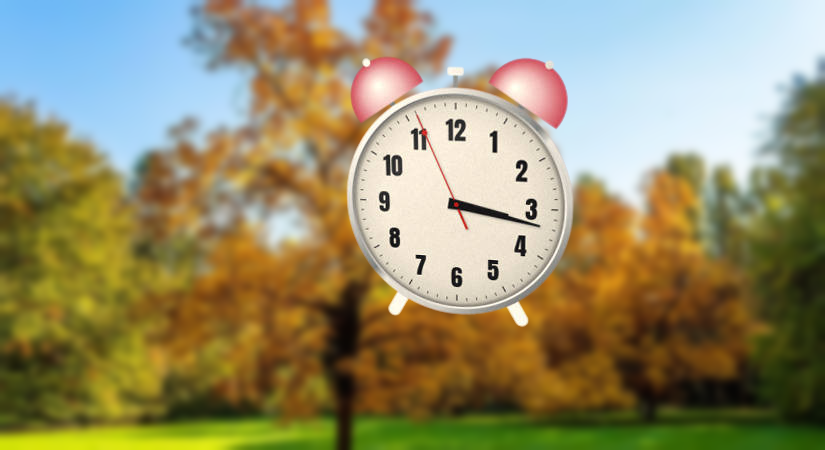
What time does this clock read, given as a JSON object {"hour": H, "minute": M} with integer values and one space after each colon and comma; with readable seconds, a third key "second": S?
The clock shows {"hour": 3, "minute": 16, "second": 56}
